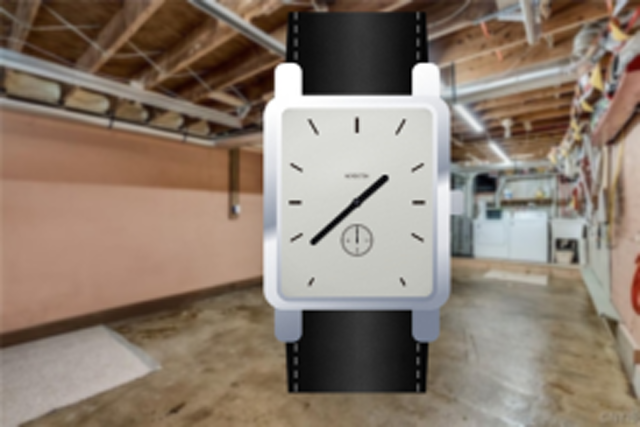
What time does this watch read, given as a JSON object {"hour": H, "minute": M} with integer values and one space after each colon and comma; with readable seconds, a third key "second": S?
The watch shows {"hour": 1, "minute": 38}
